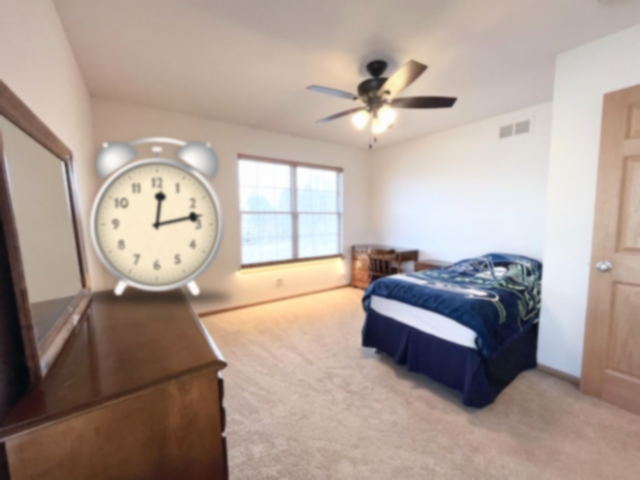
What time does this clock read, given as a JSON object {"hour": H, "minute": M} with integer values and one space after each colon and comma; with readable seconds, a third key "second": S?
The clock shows {"hour": 12, "minute": 13}
